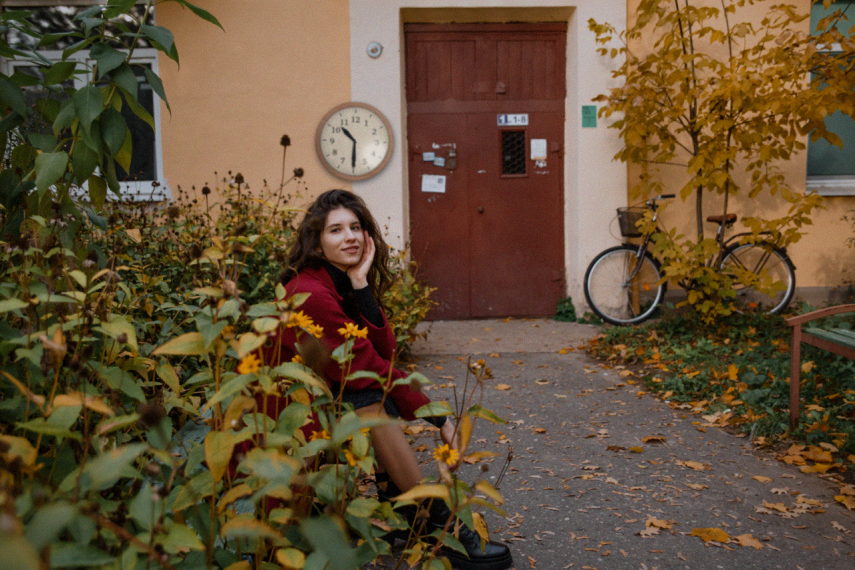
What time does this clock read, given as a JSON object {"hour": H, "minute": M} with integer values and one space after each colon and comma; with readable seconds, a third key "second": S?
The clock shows {"hour": 10, "minute": 30}
